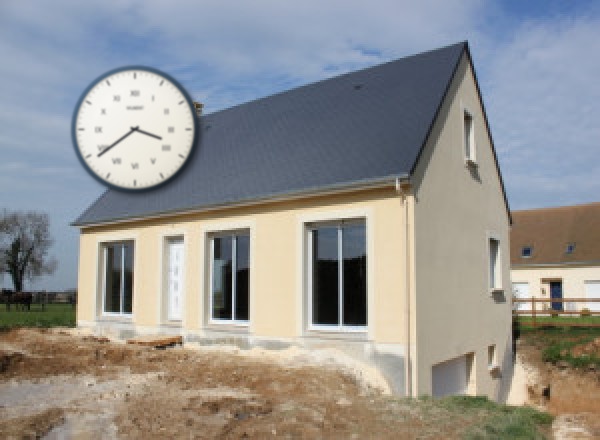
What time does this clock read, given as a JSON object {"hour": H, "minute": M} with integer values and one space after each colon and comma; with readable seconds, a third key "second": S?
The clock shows {"hour": 3, "minute": 39}
